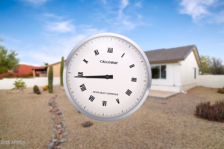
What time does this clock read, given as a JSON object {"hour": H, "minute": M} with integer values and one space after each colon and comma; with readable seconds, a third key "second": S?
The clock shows {"hour": 8, "minute": 44}
